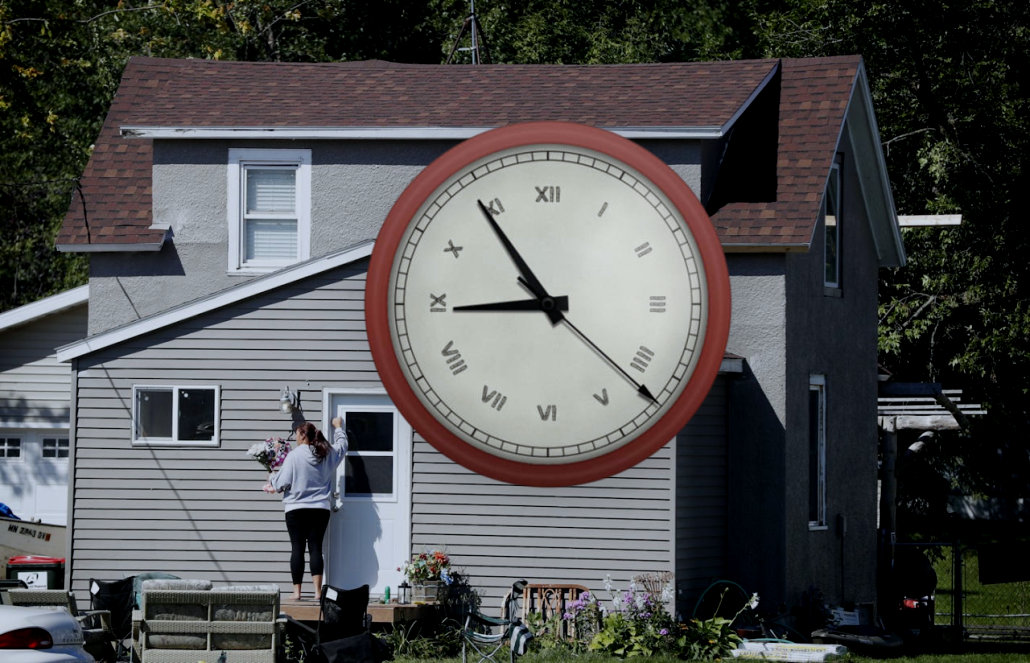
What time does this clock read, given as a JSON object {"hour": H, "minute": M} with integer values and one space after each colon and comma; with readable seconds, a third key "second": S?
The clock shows {"hour": 8, "minute": 54, "second": 22}
